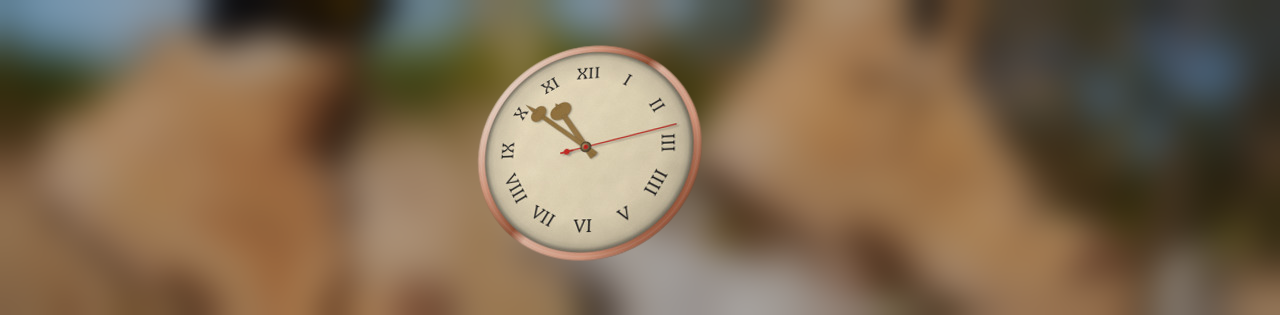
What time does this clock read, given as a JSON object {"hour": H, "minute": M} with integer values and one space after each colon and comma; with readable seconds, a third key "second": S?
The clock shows {"hour": 10, "minute": 51, "second": 13}
